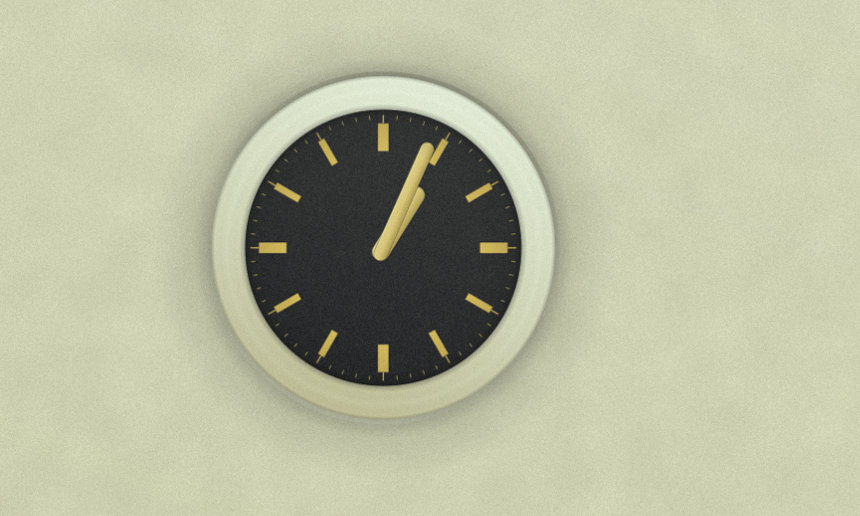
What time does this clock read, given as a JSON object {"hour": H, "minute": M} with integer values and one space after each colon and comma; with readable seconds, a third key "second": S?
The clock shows {"hour": 1, "minute": 4}
